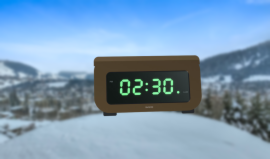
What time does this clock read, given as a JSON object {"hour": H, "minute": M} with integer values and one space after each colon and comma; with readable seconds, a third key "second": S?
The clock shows {"hour": 2, "minute": 30}
